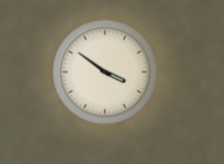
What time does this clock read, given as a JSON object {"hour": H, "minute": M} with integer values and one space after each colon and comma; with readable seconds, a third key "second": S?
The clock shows {"hour": 3, "minute": 51}
